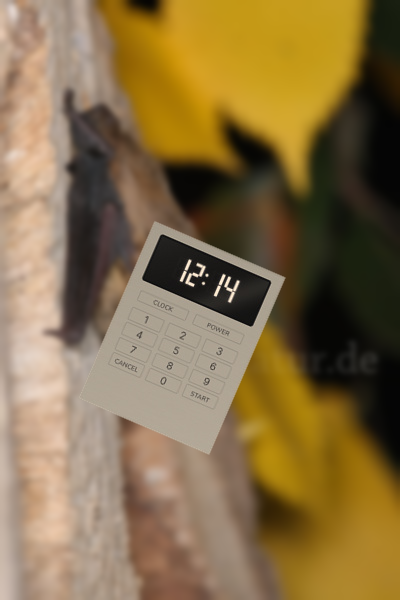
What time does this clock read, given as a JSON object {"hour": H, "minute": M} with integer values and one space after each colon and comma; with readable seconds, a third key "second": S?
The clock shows {"hour": 12, "minute": 14}
